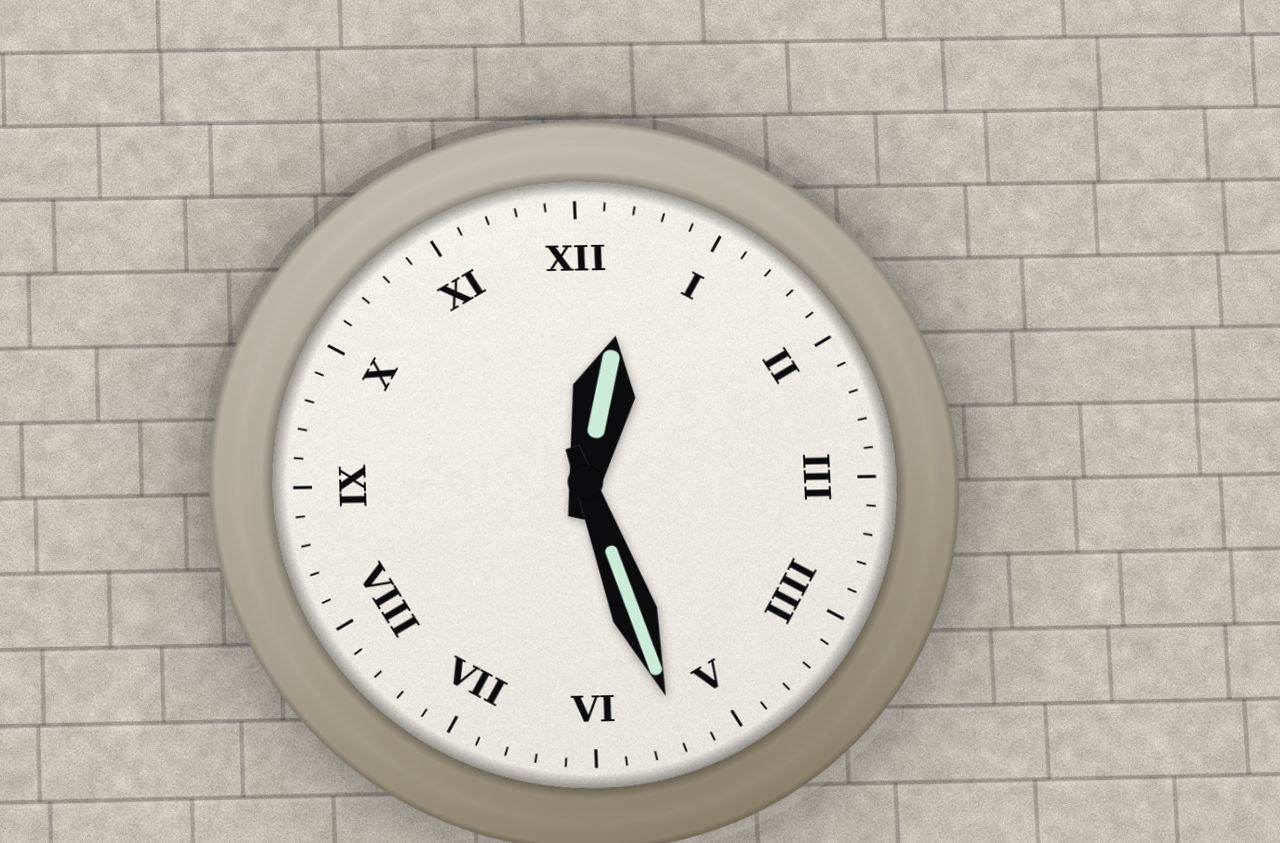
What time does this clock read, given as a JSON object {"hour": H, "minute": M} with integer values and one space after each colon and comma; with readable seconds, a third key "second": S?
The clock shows {"hour": 12, "minute": 27}
